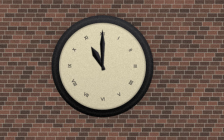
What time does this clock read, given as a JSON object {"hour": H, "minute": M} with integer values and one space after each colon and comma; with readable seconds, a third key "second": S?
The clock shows {"hour": 11, "minute": 0}
